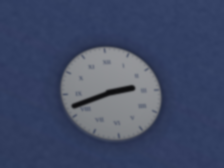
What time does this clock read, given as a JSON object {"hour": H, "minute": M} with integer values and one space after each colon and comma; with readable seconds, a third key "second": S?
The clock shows {"hour": 2, "minute": 42}
